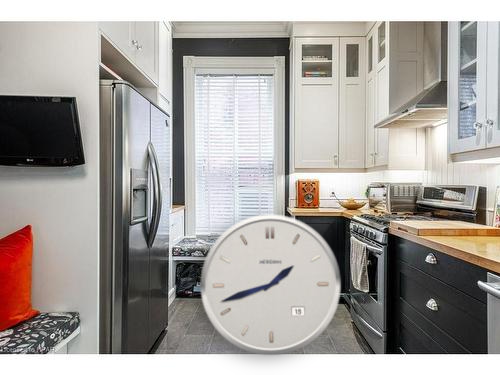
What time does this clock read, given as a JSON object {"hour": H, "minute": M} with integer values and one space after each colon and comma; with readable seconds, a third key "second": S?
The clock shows {"hour": 1, "minute": 42}
